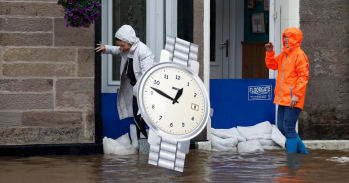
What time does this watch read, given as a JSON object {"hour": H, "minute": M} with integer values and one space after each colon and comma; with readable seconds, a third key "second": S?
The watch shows {"hour": 12, "minute": 47}
